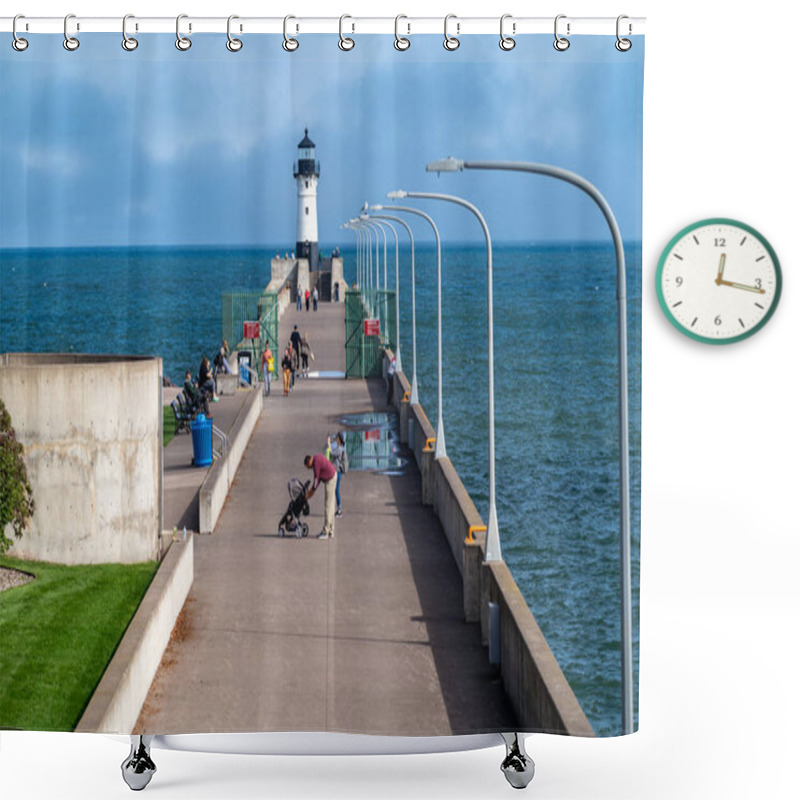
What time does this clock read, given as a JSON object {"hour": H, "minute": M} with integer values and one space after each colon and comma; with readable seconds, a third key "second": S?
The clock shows {"hour": 12, "minute": 17}
